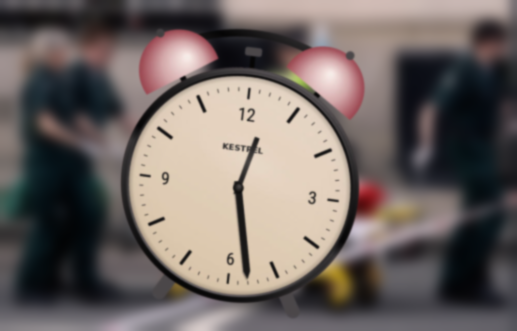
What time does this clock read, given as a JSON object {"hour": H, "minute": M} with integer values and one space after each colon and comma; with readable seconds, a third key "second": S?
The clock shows {"hour": 12, "minute": 28}
